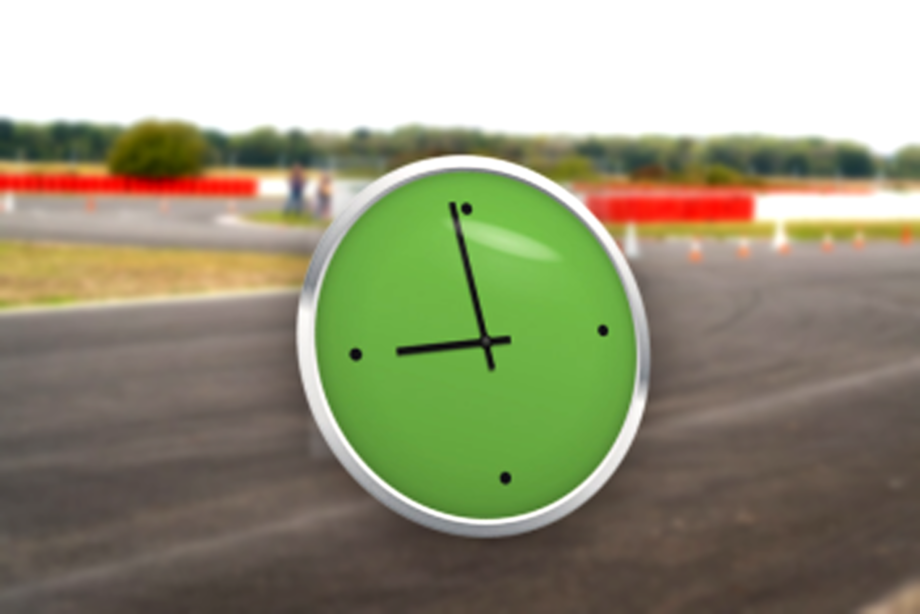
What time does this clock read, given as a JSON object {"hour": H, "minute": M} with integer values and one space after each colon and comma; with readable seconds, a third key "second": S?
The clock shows {"hour": 8, "minute": 59}
